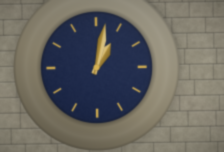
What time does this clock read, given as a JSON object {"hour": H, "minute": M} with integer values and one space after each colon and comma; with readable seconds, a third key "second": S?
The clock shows {"hour": 1, "minute": 2}
